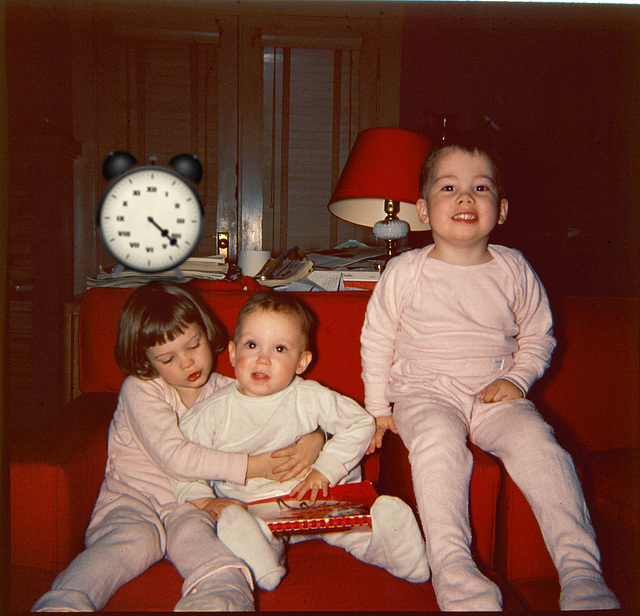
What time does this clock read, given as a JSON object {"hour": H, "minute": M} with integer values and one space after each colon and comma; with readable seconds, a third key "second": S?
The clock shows {"hour": 4, "minute": 22}
